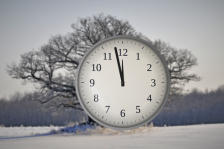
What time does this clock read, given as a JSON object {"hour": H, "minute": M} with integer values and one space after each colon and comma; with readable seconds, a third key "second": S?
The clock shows {"hour": 11, "minute": 58}
